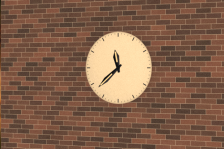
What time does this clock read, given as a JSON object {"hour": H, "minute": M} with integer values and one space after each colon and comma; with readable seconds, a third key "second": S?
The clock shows {"hour": 11, "minute": 38}
